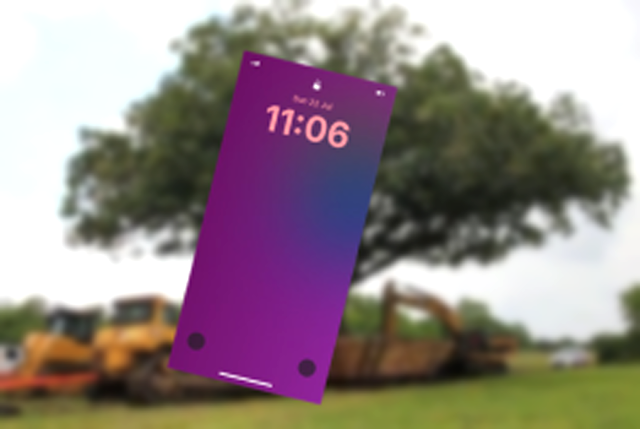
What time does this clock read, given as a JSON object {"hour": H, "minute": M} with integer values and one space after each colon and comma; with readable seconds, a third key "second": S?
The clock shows {"hour": 11, "minute": 6}
